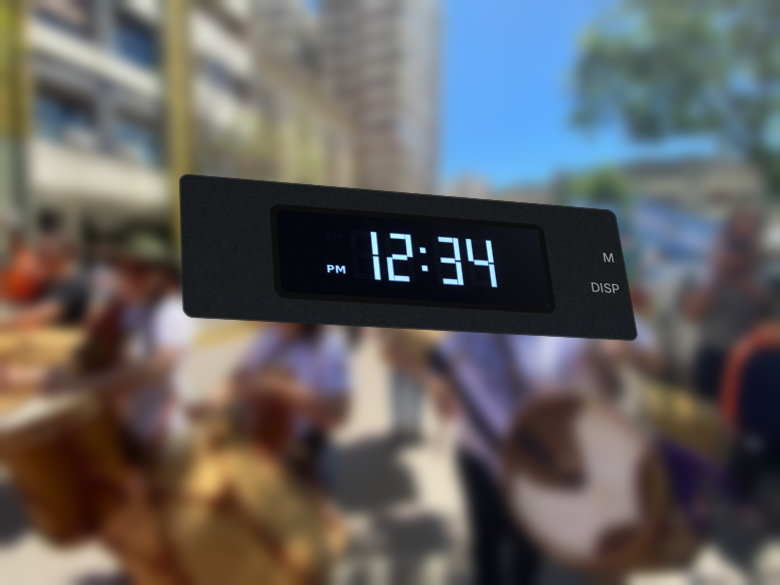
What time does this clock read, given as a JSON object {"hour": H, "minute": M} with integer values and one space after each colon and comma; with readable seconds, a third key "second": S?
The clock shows {"hour": 12, "minute": 34}
